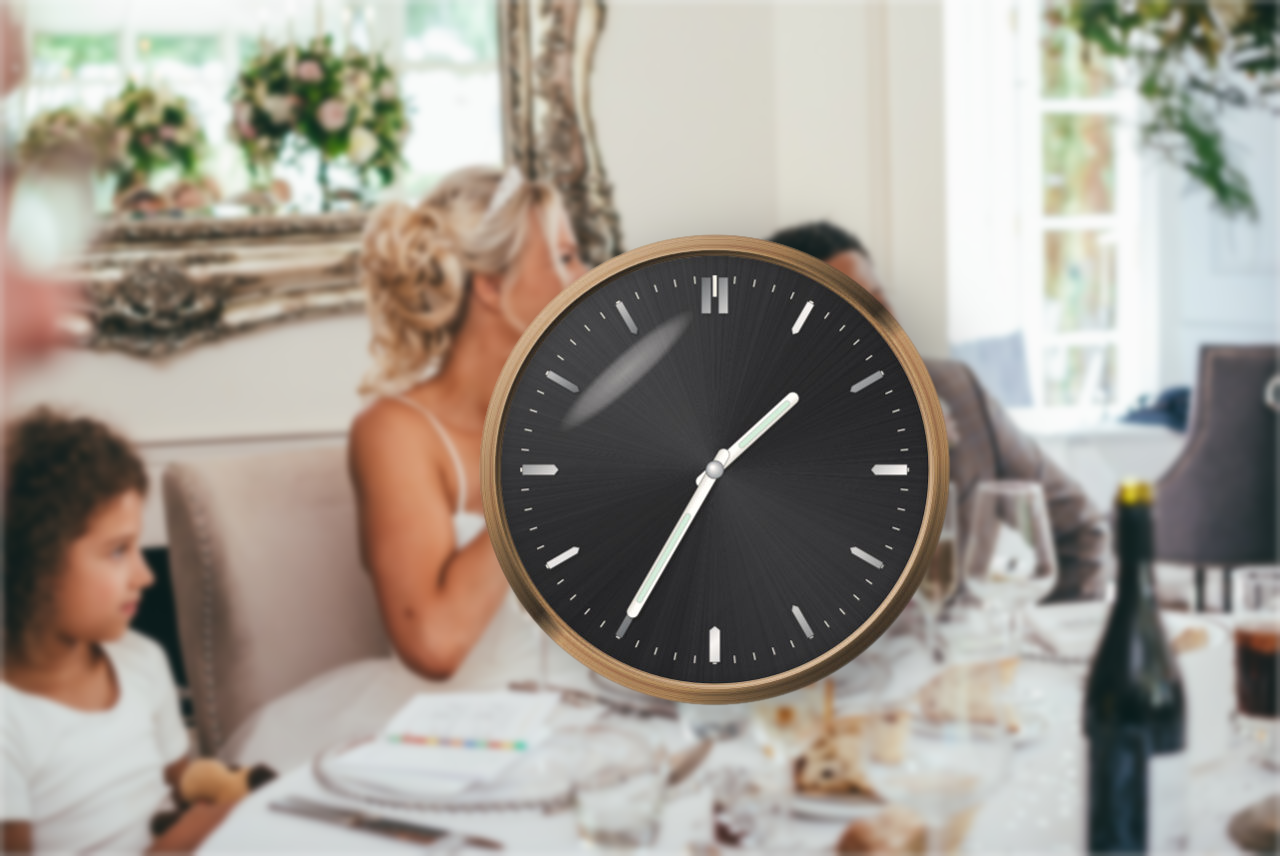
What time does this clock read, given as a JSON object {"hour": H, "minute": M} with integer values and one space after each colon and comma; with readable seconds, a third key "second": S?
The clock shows {"hour": 1, "minute": 35}
